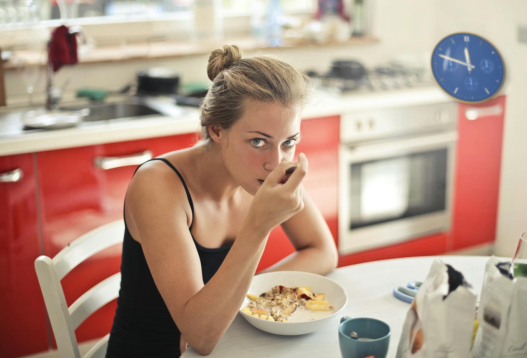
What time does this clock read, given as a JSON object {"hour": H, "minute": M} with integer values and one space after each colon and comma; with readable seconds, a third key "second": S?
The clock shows {"hour": 11, "minute": 48}
